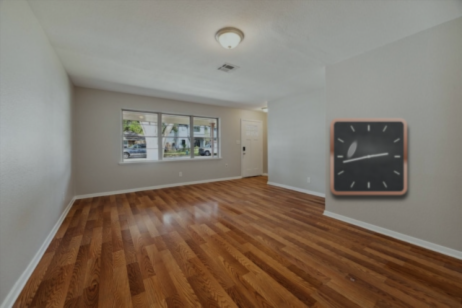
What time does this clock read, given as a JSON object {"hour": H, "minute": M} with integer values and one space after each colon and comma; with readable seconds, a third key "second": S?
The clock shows {"hour": 2, "minute": 43}
